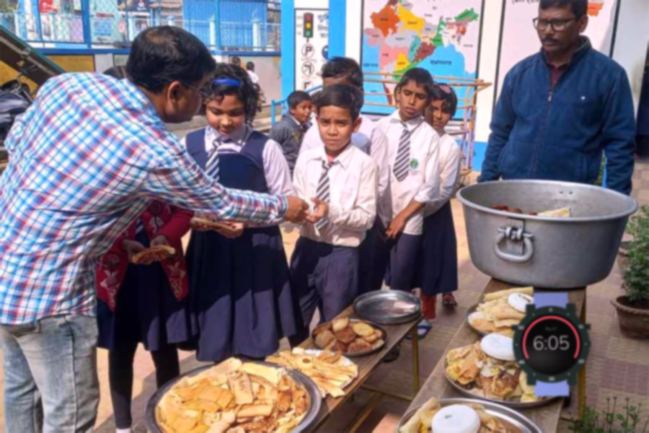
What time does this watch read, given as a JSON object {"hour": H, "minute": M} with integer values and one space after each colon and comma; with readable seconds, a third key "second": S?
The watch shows {"hour": 6, "minute": 5}
